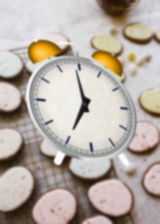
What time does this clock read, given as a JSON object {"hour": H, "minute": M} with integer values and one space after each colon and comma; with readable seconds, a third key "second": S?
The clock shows {"hour": 6, "minute": 59}
